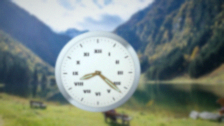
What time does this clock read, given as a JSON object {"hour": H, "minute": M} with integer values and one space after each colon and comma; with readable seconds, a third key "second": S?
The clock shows {"hour": 8, "minute": 22}
